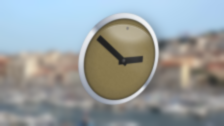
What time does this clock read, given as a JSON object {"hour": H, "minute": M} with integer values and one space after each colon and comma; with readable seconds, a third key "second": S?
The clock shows {"hour": 2, "minute": 51}
